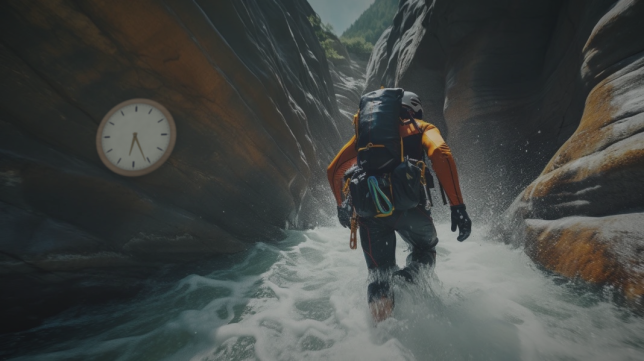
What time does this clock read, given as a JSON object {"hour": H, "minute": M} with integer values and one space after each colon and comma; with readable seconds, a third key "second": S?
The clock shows {"hour": 6, "minute": 26}
